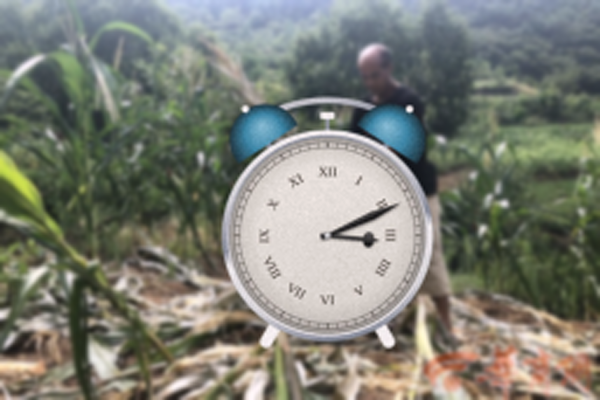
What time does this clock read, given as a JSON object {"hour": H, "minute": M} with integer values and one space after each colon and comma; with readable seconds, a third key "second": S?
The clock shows {"hour": 3, "minute": 11}
